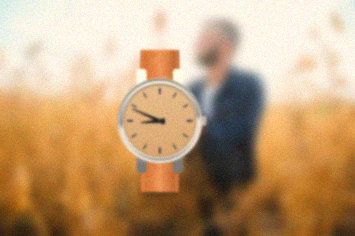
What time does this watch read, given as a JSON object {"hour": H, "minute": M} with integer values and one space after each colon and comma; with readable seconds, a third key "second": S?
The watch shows {"hour": 8, "minute": 49}
